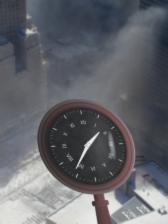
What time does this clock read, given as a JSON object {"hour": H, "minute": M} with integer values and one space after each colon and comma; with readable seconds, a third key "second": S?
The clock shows {"hour": 1, "minute": 36}
